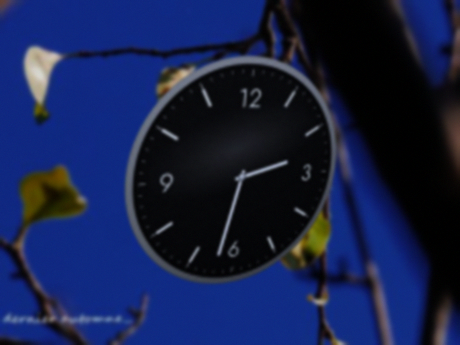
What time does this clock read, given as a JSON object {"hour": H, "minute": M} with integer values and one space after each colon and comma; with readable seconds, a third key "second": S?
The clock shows {"hour": 2, "minute": 32}
